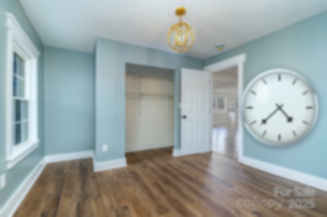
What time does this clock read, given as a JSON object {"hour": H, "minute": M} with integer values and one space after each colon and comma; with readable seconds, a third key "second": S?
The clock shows {"hour": 4, "minute": 38}
